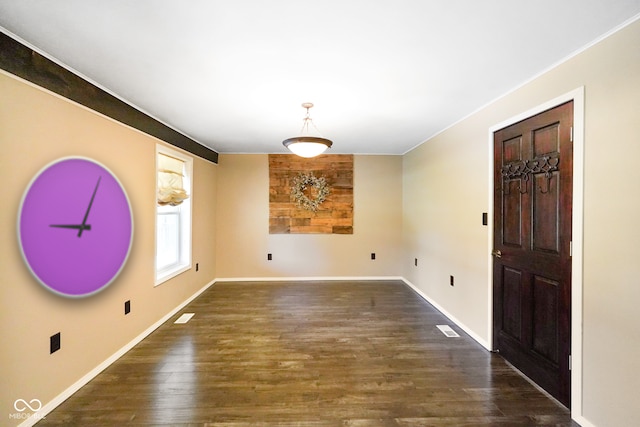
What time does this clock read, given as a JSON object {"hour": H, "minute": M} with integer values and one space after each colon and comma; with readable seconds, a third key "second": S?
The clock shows {"hour": 9, "minute": 4}
